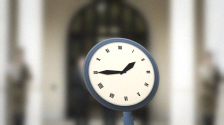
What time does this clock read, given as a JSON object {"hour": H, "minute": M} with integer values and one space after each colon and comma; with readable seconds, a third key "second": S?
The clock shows {"hour": 1, "minute": 45}
